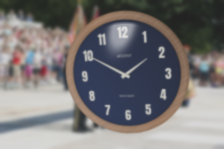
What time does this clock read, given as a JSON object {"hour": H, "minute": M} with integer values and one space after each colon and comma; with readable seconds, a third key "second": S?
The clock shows {"hour": 1, "minute": 50}
